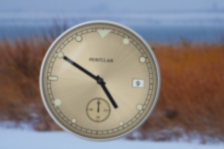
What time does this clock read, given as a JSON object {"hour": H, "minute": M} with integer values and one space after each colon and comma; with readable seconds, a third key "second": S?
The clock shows {"hour": 4, "minute": 50}
